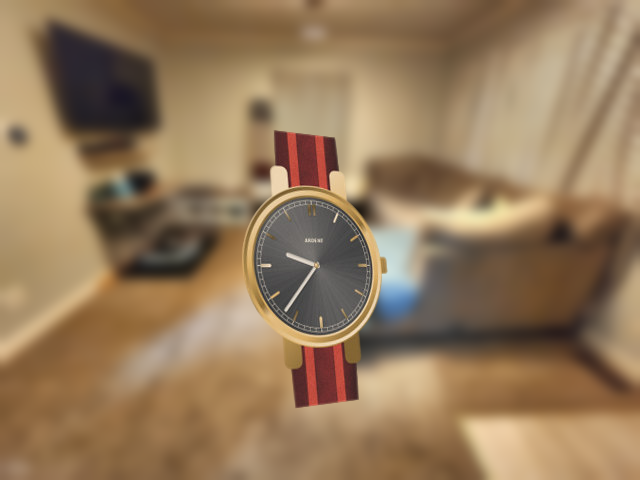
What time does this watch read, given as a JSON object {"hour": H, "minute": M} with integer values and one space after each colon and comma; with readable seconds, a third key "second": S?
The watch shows {"hour": 9, "minute": 37}
